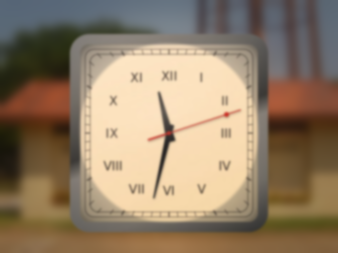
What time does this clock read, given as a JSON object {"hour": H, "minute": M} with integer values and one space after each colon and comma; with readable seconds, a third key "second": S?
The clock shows {"hour": 11, "minute": 32, "second": 12}
